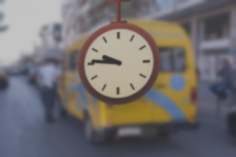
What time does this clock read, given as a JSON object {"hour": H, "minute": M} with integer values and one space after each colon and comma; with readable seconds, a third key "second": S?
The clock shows {"hour": 9, "minute": 46}
